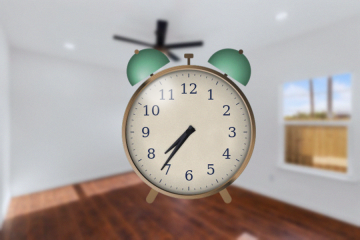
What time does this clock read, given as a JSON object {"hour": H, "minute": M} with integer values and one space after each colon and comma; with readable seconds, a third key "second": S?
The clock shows {"hour": 7, "minute": 36}
